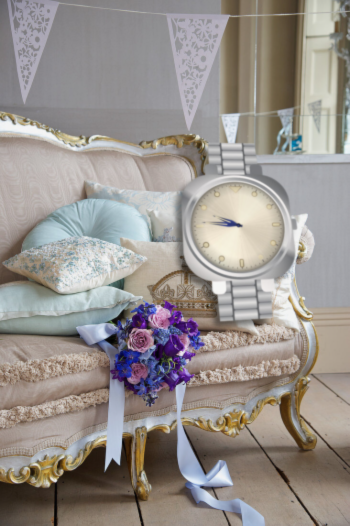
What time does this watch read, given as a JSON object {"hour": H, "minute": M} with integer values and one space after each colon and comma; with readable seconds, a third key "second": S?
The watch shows {"hour": 9, "minute": 46}
